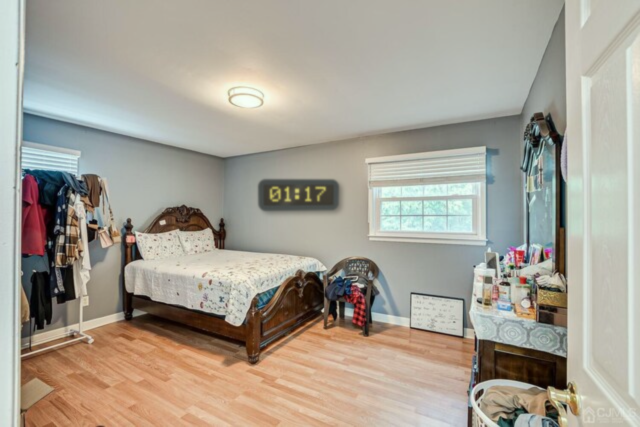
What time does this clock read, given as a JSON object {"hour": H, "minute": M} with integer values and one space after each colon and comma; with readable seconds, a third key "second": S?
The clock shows {"hour": 1, "minute": 17}
